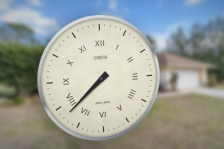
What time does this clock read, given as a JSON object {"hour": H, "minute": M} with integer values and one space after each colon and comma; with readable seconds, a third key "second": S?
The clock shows {"hour": 7, "minute": 38}
